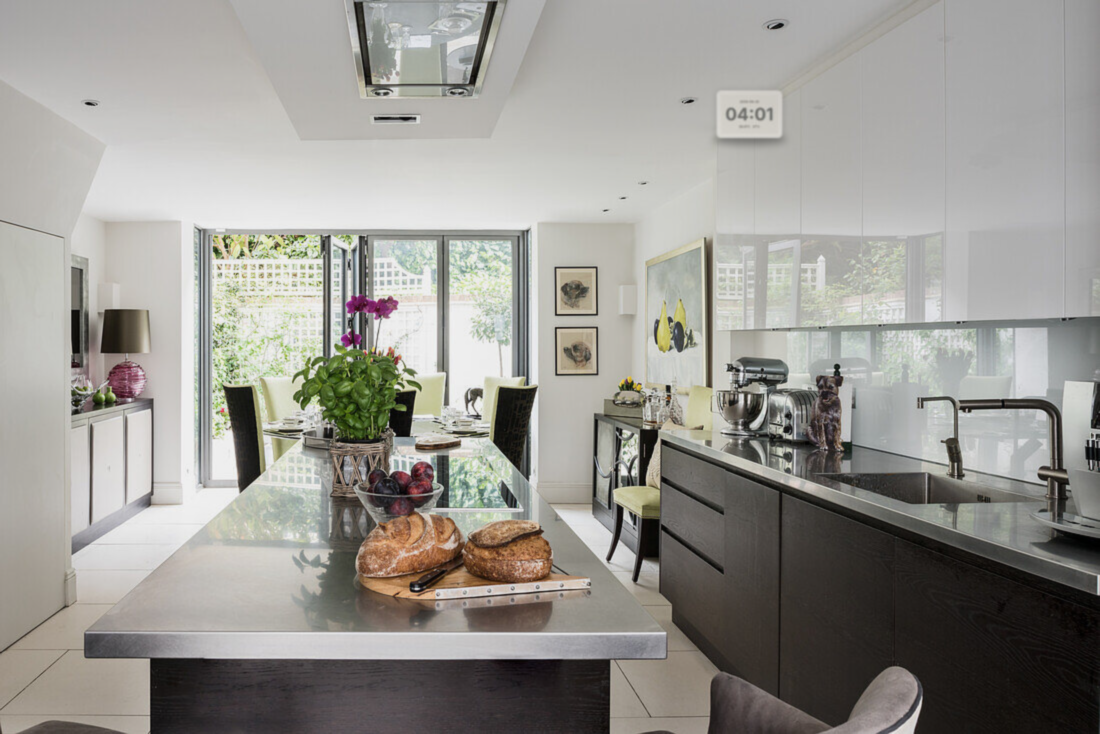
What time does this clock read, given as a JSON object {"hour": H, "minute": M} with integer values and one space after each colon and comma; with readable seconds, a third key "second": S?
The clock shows {"hour": 4, "minute": 1}
